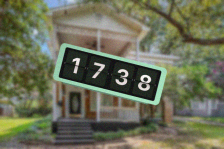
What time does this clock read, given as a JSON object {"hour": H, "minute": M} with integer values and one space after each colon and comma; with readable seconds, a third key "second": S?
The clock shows {"hour": 17, "minute": 38}
